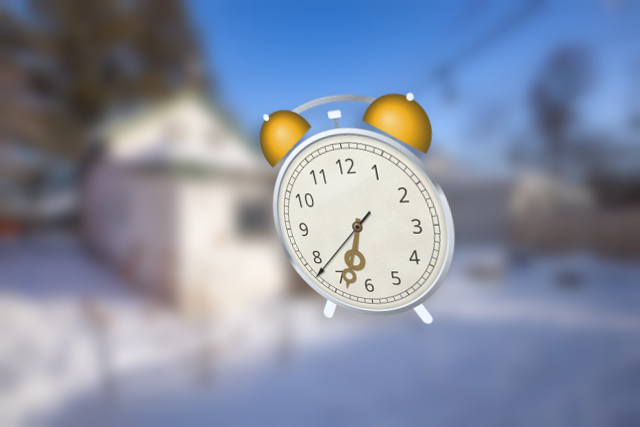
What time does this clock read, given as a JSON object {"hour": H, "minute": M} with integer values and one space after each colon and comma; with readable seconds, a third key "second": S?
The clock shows {"hour": 6, "minute": 33, "second": 38}
